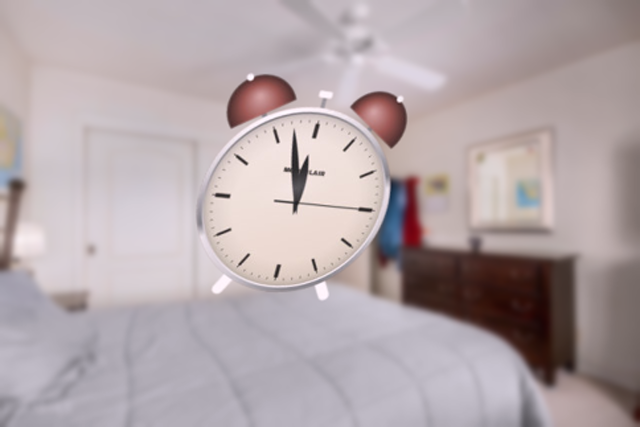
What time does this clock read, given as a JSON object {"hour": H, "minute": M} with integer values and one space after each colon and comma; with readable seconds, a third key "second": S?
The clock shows {"hour": 11, "minute": 57, "second": 15}
